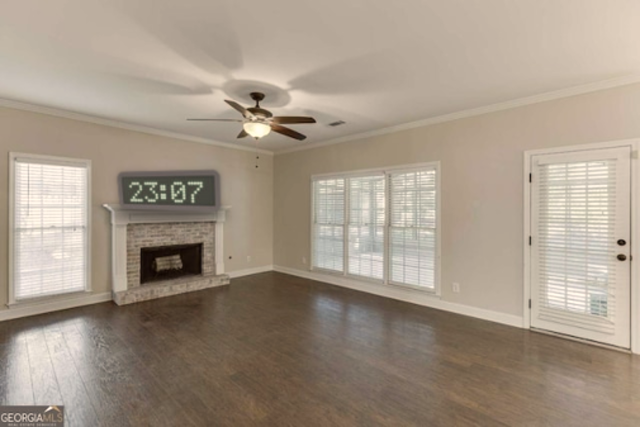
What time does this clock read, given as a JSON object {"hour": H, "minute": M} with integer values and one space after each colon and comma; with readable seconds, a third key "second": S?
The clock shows {"hour": 23, "minute": 7}
